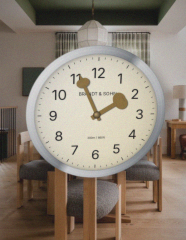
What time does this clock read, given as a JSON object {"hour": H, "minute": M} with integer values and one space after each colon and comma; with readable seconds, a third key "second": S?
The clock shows {"hour": 1, "minute": 56}
